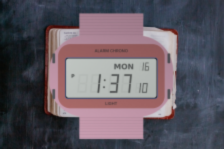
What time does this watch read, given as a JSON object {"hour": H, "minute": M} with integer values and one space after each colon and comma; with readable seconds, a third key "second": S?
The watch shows {"hour": 1, "minute": 37, "second": 10}
